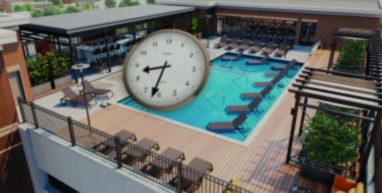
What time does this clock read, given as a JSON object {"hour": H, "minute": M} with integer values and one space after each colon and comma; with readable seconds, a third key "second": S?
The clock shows {"hour": 8, "minute": 32}
